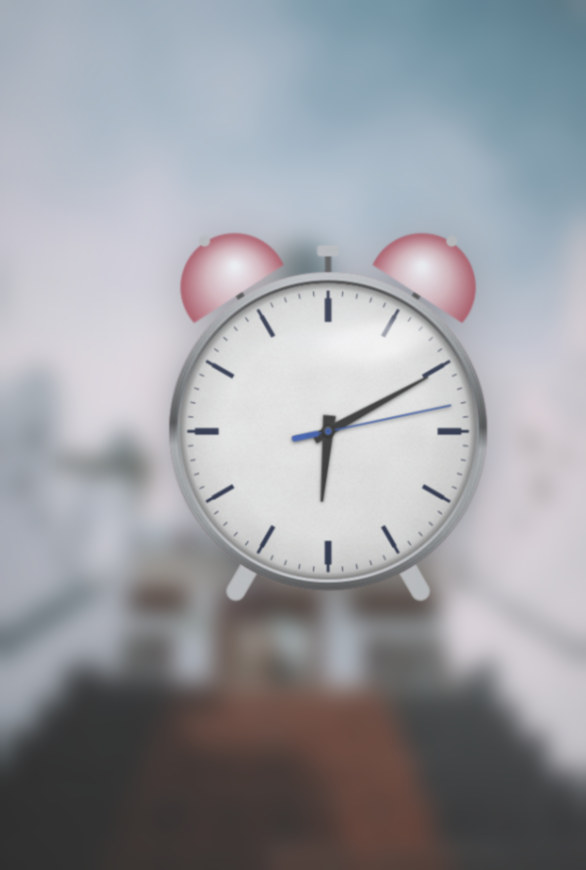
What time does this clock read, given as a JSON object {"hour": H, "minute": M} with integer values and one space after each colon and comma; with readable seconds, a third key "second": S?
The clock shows {"hour": 6, "minute": 10, "second": 13}
